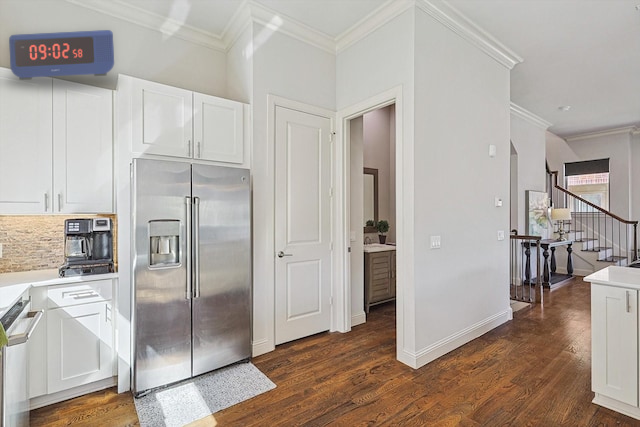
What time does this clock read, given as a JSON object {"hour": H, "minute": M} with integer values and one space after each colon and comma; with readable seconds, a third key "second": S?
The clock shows {"hour": 9, "minute": 2}
